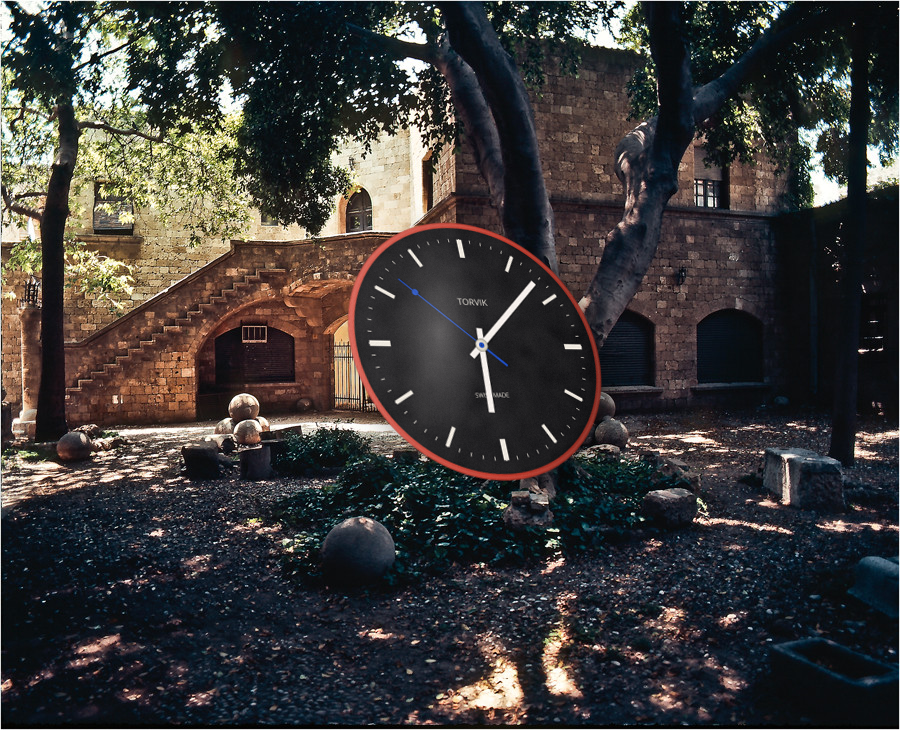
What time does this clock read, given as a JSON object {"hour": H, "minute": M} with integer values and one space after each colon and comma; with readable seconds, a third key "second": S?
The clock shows {"hour": 6, "minute": 7, "second": 52}
